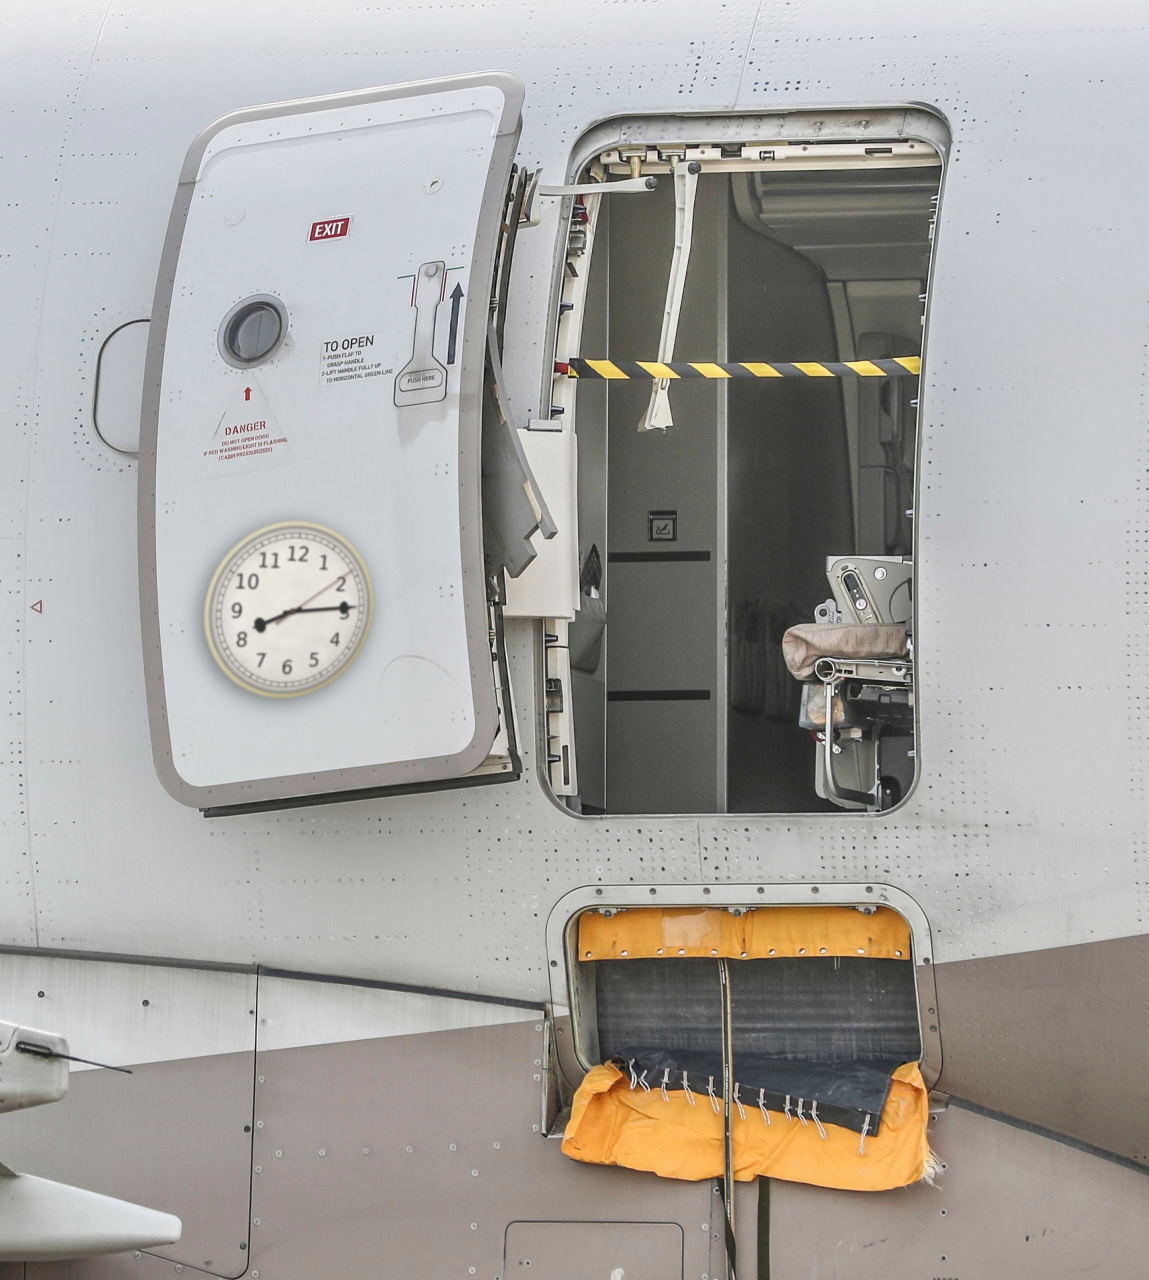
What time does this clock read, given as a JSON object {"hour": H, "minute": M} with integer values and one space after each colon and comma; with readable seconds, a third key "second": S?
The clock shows {"hour": 8, "minute": 14, "second": 9}
